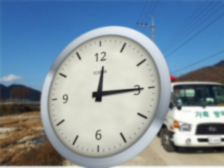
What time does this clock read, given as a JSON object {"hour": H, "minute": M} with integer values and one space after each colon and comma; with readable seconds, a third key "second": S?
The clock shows {"hour": 12, "minute": 15}
